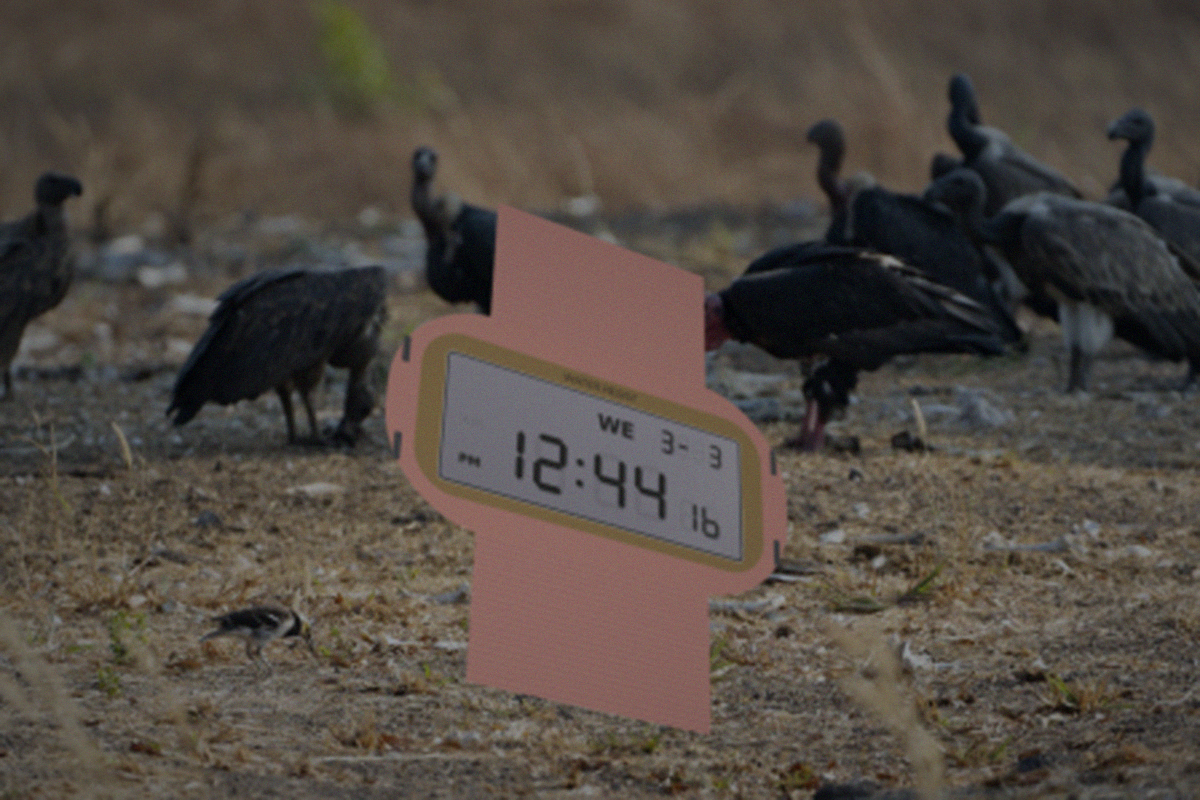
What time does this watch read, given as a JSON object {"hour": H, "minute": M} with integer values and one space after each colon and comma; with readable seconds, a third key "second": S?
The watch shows {"hour": 12, "minute": 44, "second": 16}
